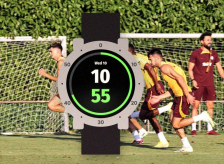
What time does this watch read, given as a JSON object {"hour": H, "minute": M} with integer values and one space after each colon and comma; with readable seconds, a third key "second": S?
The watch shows {"hour": 10, "minute": 55}
